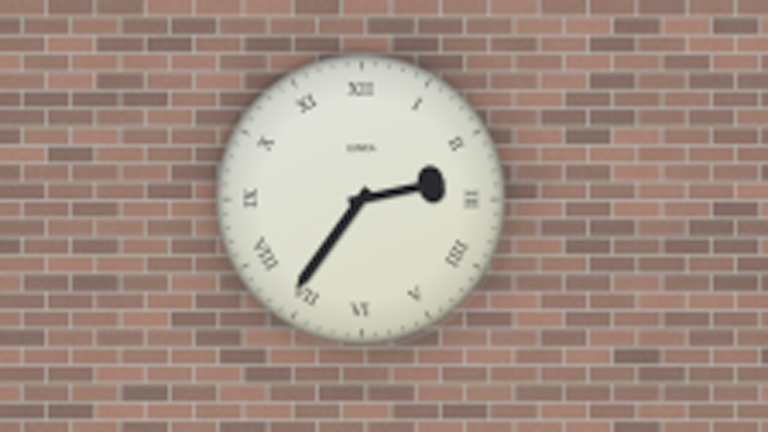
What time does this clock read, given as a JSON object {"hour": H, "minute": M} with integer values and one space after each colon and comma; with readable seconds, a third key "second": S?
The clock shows {"hour": 2, "minute": 36}
